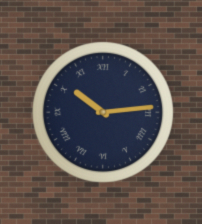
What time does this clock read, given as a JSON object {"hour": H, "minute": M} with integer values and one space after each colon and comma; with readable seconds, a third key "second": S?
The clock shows {"hour": 10, "minute": 14}
